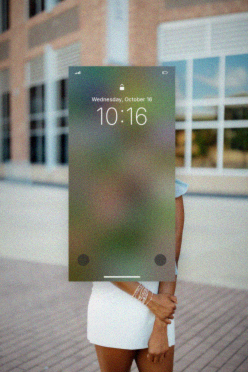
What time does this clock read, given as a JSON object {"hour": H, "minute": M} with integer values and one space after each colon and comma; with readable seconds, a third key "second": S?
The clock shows {"hour": 10, "minute": 16}
